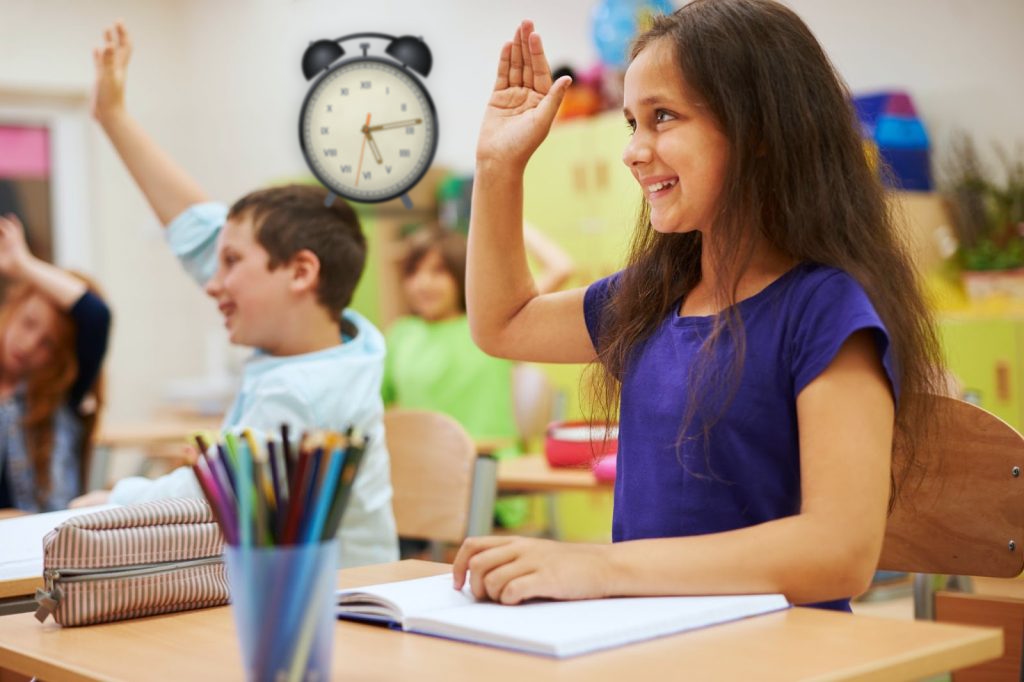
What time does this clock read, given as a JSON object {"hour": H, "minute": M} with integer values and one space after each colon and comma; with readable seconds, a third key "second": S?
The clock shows {"hour": 5, "minute": 13, "second": 32}
